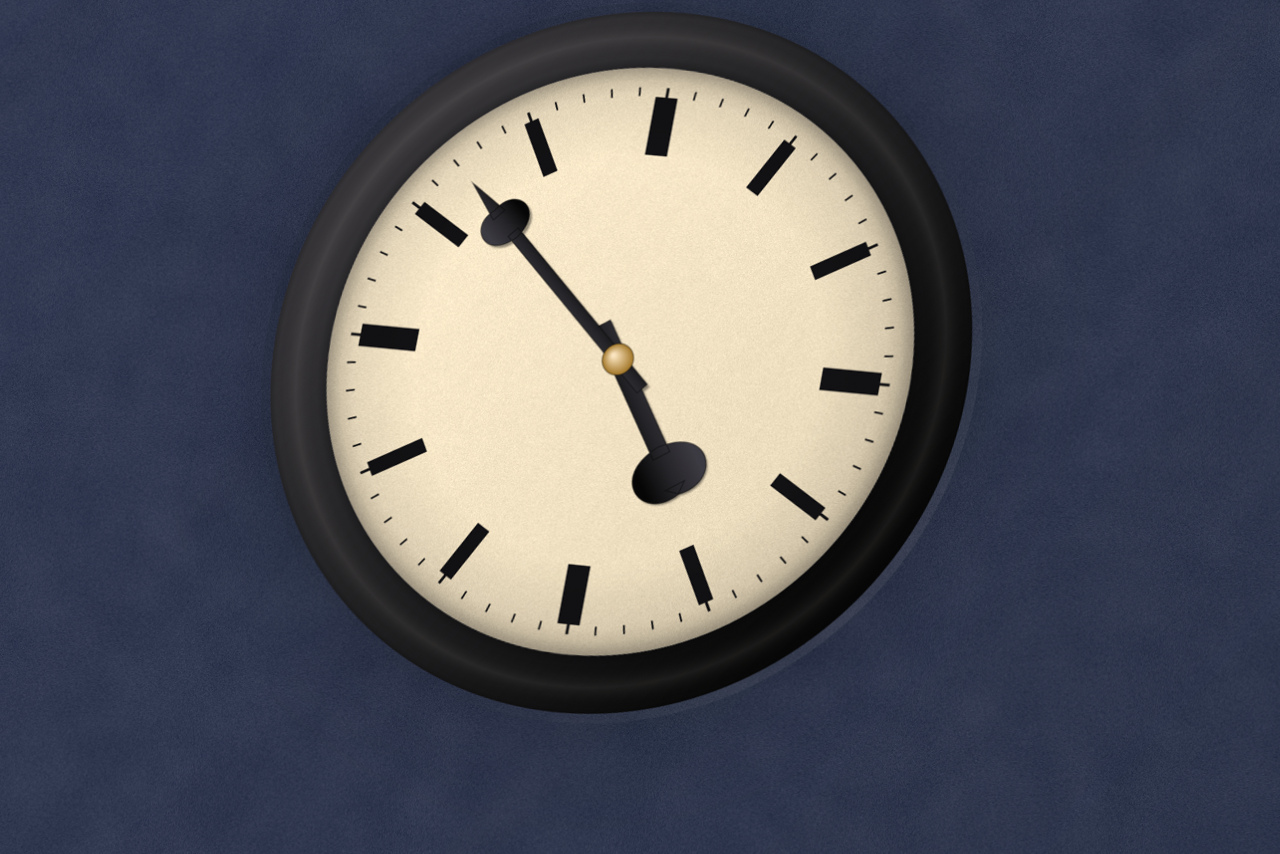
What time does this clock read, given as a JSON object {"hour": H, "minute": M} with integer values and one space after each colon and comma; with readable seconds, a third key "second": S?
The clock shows {"hour": 4, "minute": 52}
